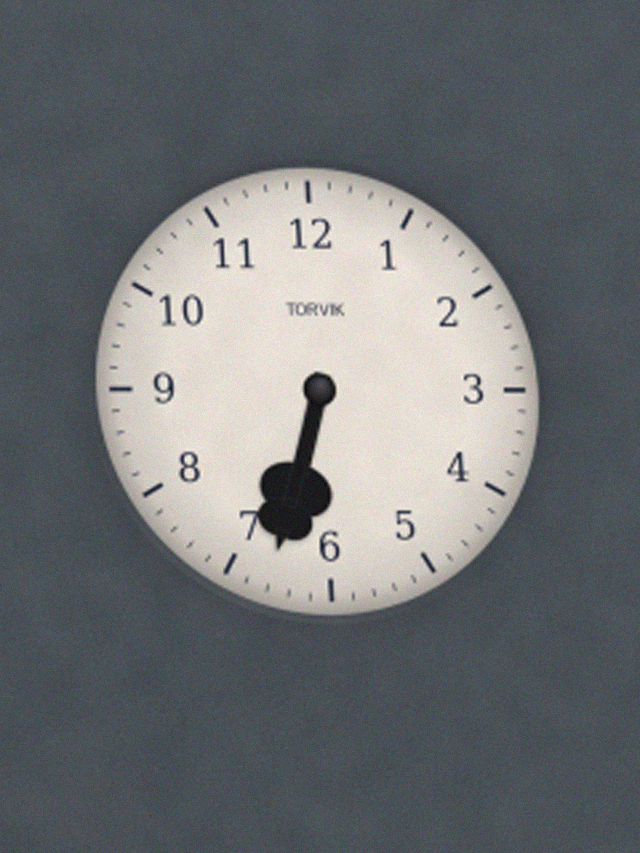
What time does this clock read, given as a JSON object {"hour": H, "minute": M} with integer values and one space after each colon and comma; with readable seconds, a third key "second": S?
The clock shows {"hour": 6, "minute": 33}
